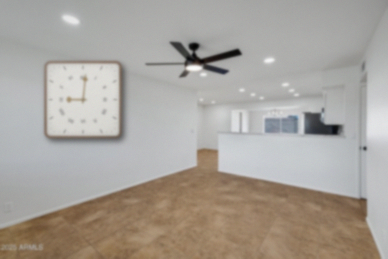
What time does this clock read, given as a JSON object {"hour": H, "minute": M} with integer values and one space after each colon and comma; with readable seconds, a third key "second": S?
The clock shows {"hour": 9, "minute": 1}
